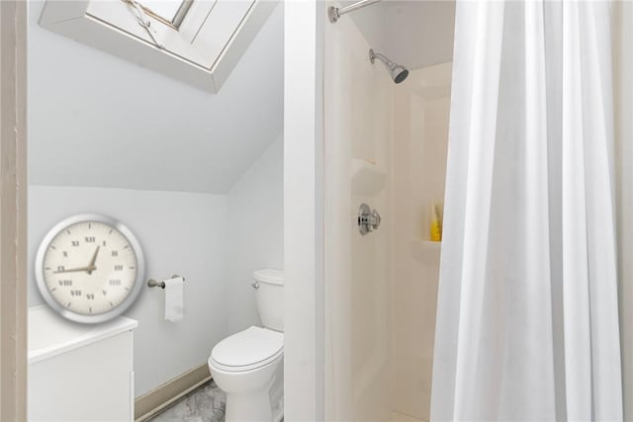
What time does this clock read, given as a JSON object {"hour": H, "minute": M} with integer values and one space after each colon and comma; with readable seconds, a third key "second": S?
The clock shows {"hour": 12, "minute": 44}
